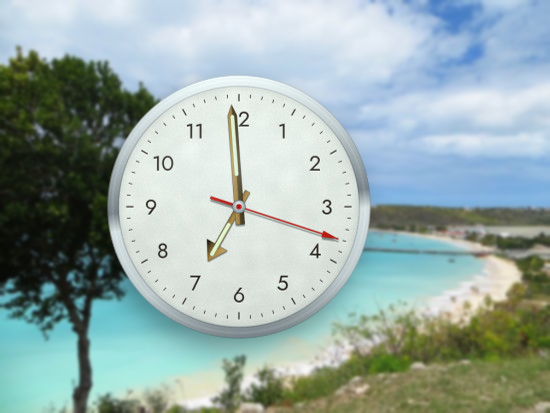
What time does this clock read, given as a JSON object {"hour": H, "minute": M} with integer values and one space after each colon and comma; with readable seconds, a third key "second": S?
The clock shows {"hour": 6, "minute": 59, "second": 18}
